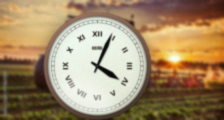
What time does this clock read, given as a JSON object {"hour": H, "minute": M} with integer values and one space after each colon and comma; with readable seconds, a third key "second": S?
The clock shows {"hour": 4, "minute": 4}
